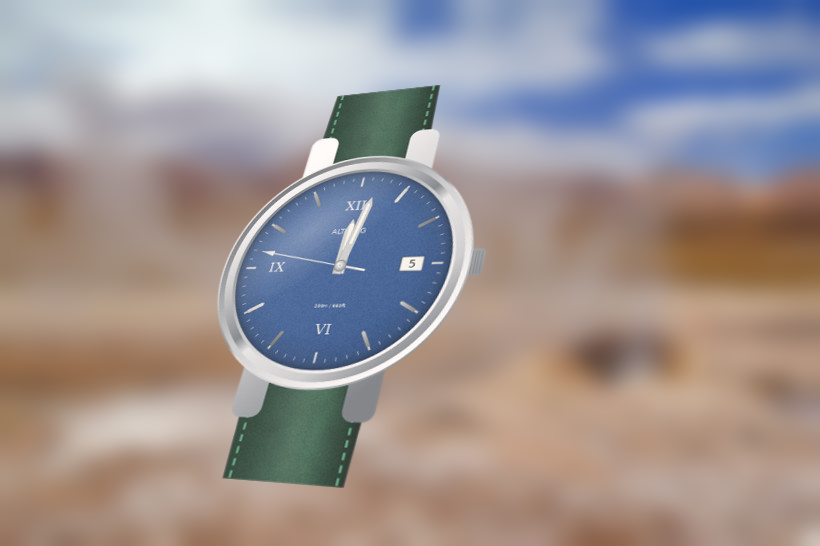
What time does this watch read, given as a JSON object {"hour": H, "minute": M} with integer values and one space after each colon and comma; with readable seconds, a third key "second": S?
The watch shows {"hour": 12, "minute": 1, "second": 47}
